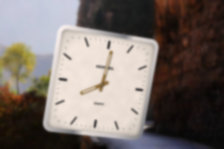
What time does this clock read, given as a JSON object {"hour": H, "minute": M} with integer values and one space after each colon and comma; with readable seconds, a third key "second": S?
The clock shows {"hour": 8, "minute": 1}
